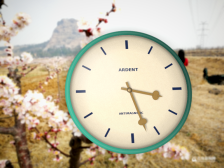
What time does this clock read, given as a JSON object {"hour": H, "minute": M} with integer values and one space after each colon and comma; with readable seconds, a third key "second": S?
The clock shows {"hour": 3, "minute": 27}
